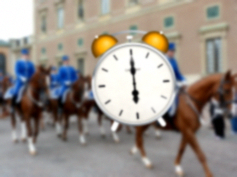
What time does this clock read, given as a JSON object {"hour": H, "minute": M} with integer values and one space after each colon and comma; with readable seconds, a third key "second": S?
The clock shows {"hour": 6, "minute": 0}
